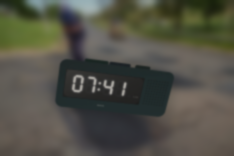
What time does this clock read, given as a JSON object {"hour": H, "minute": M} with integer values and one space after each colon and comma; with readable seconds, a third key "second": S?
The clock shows {"hour": 7, "minute": 41}
